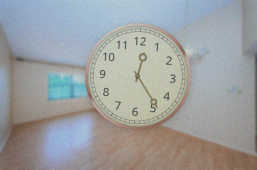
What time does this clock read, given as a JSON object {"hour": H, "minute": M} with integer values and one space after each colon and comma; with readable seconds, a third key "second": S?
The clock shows {"hour": 12, "minute": 24}
